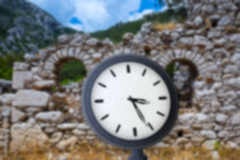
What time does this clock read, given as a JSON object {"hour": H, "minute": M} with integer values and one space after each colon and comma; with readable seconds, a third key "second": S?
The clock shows {"hour": 3, "minute": 26}
